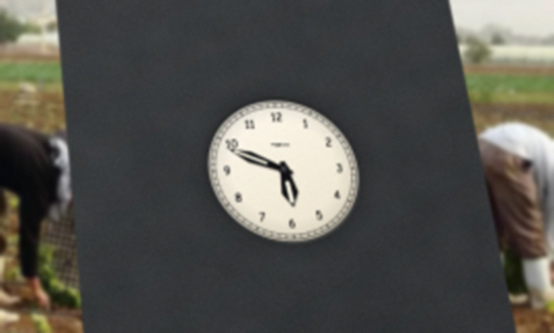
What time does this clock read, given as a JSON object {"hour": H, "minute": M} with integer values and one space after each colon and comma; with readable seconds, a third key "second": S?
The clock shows {"hour": 5, "minute": 49}
